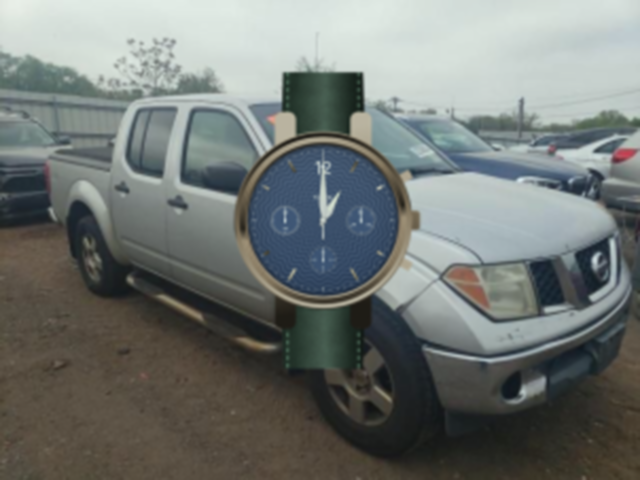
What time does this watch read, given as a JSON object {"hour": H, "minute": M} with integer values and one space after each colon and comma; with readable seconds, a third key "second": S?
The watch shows {"hour": 1, "minute": 0}
